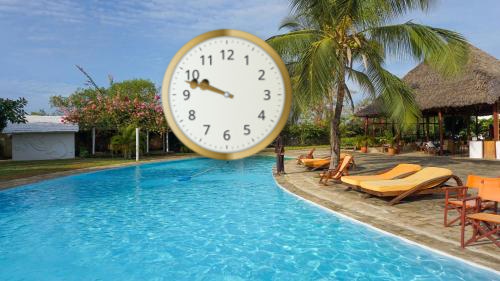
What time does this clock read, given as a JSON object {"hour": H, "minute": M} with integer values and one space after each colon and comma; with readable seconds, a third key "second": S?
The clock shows {"hour": 9, "minute": 48}
